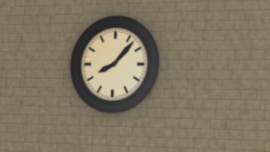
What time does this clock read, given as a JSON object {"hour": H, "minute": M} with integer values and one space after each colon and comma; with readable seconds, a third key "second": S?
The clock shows {"hour": 8, "minute": 7}
